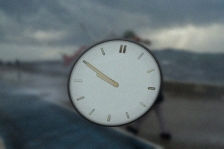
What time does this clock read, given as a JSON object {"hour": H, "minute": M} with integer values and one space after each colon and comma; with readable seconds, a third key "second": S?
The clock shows {"hour": 9, "minute": 50}
